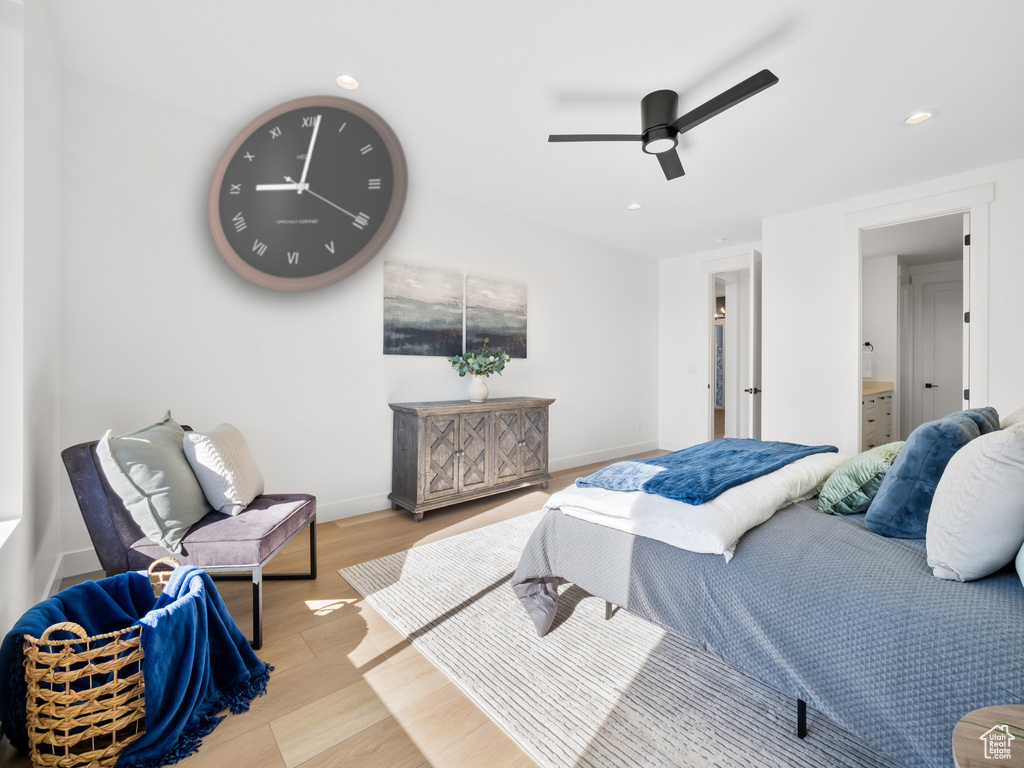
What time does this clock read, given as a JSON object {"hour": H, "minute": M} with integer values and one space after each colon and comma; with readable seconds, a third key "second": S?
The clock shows {"hour": 9, "minute": 1, "second": 20}
